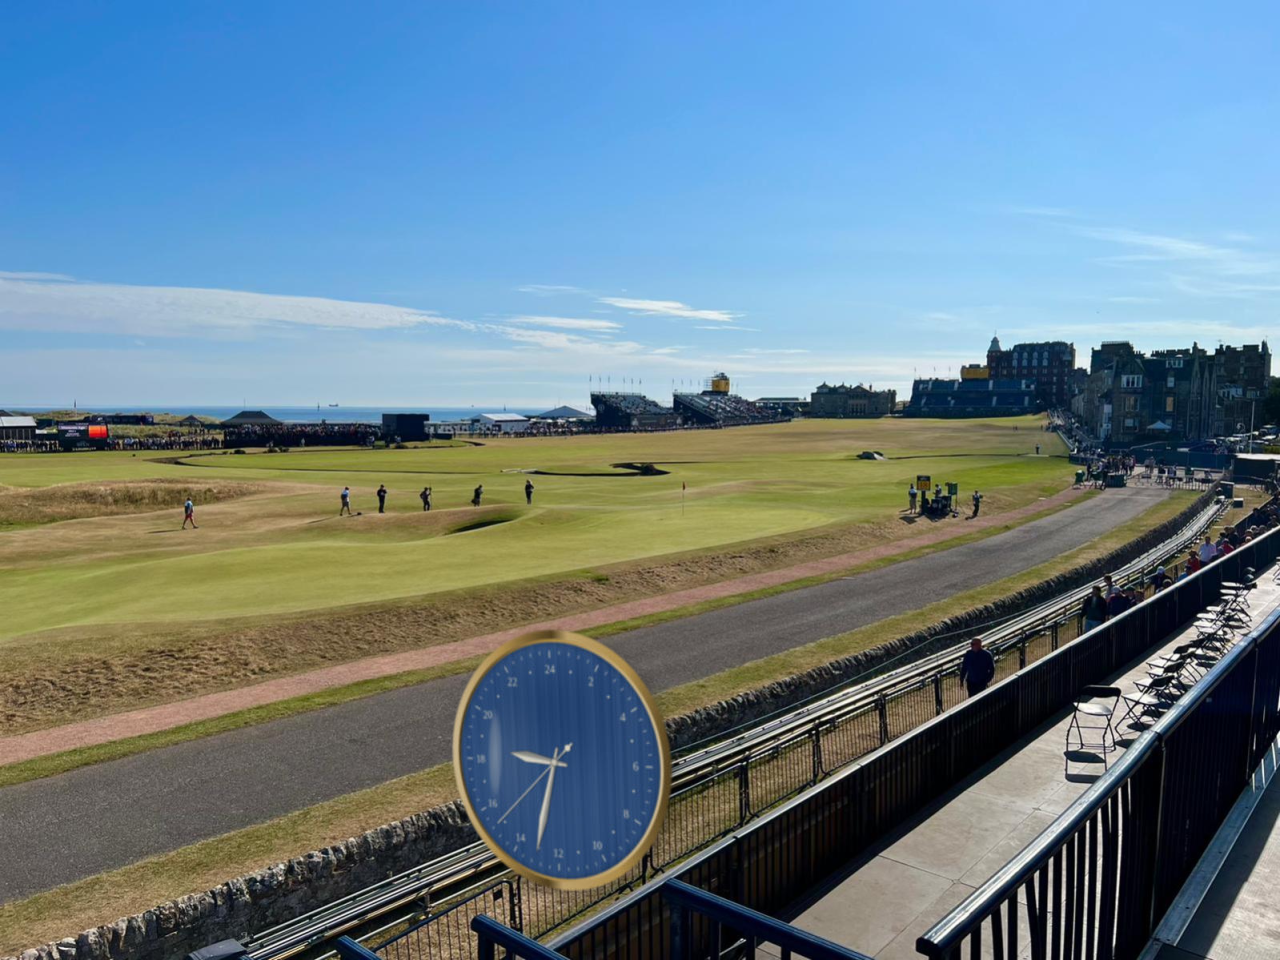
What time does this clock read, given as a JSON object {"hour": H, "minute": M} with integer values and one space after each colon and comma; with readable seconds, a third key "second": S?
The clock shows {"hour": 18, "minute": 32, "second": 38}
